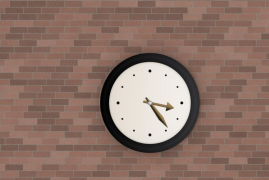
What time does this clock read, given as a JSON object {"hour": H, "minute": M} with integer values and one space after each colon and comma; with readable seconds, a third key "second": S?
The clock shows {"hour": 3, "minute": 24}
